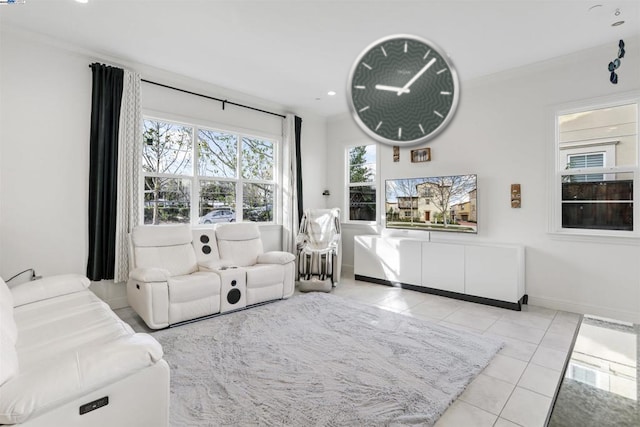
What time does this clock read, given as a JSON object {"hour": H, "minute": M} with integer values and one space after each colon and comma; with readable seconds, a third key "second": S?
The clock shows {"hour": 9, "minute": 7}
